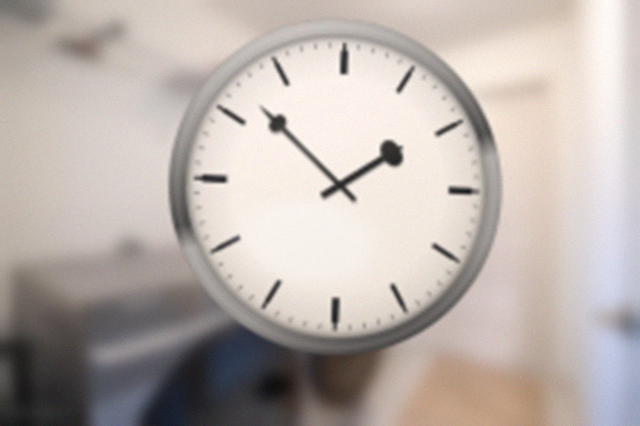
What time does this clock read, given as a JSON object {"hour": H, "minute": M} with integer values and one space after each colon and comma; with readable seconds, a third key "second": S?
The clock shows {"hour": 1, "minute": 52}
